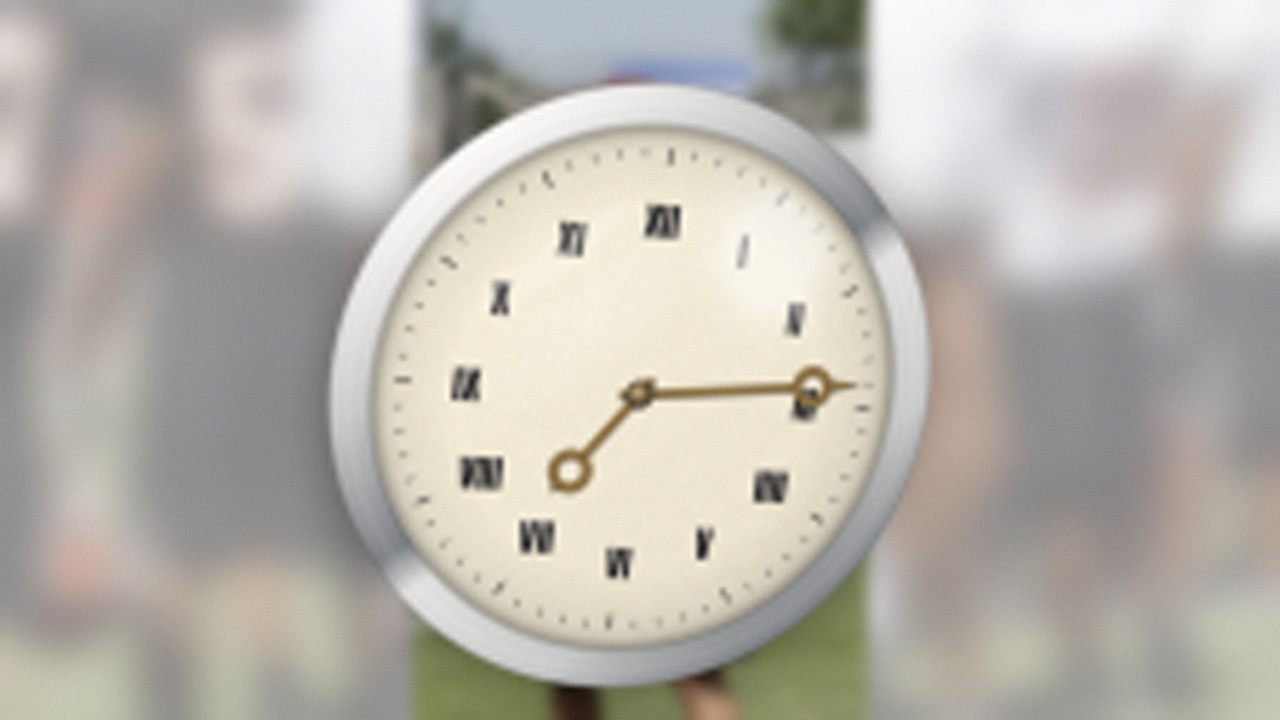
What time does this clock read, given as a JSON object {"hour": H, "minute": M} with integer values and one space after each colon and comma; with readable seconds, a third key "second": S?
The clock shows {"hour": 7, "minute": 14}
